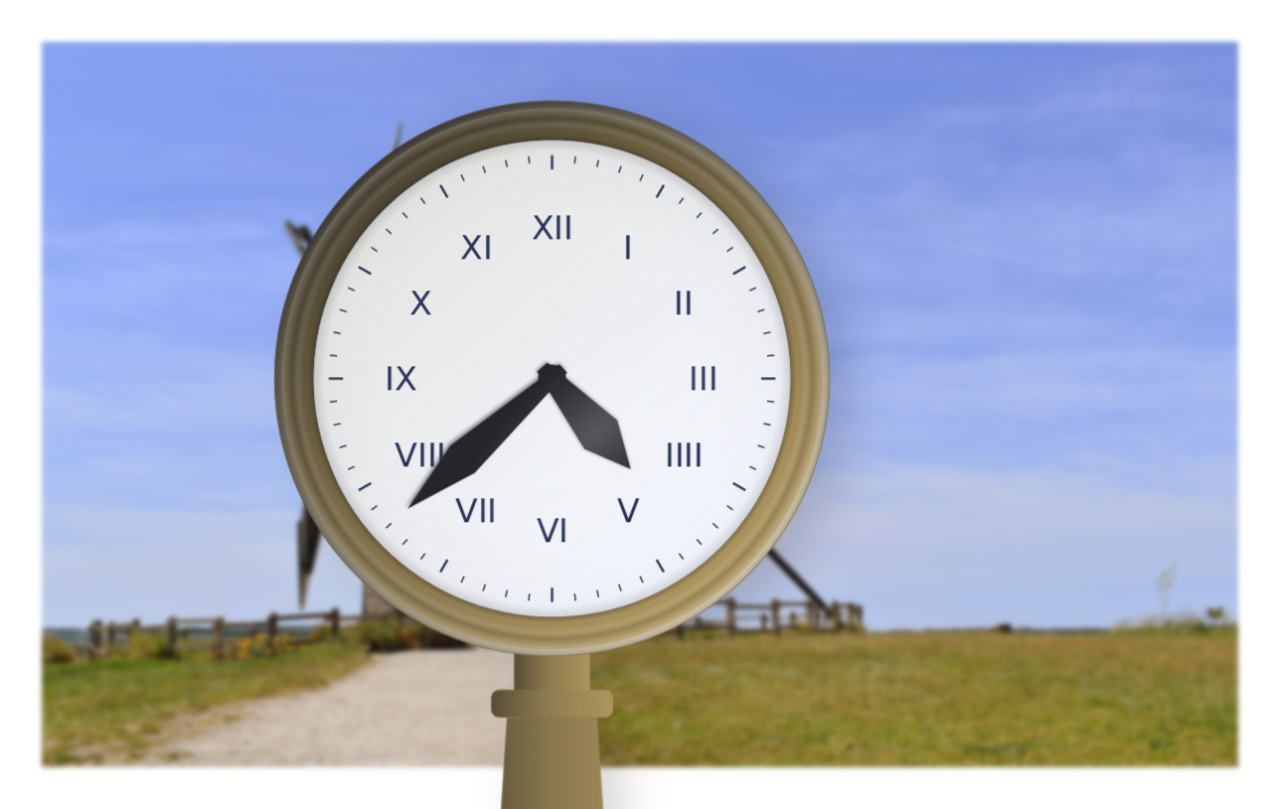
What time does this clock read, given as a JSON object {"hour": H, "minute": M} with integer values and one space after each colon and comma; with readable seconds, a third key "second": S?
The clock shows {"hour": 4, "minute": 38}
